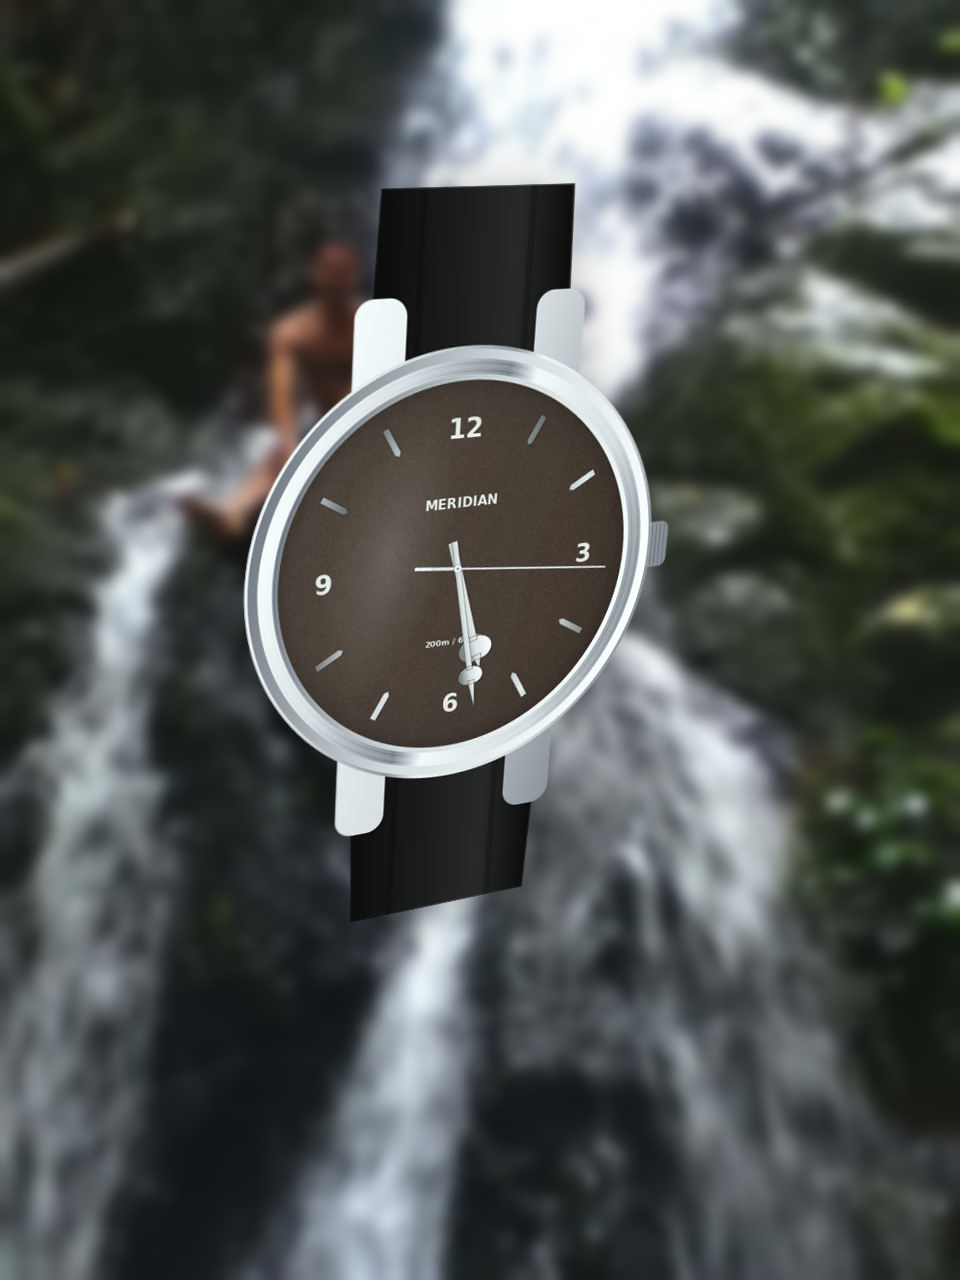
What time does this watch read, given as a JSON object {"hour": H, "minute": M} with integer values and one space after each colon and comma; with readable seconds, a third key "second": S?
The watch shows {"hour": 5, "minute": 28, "second": 16}
